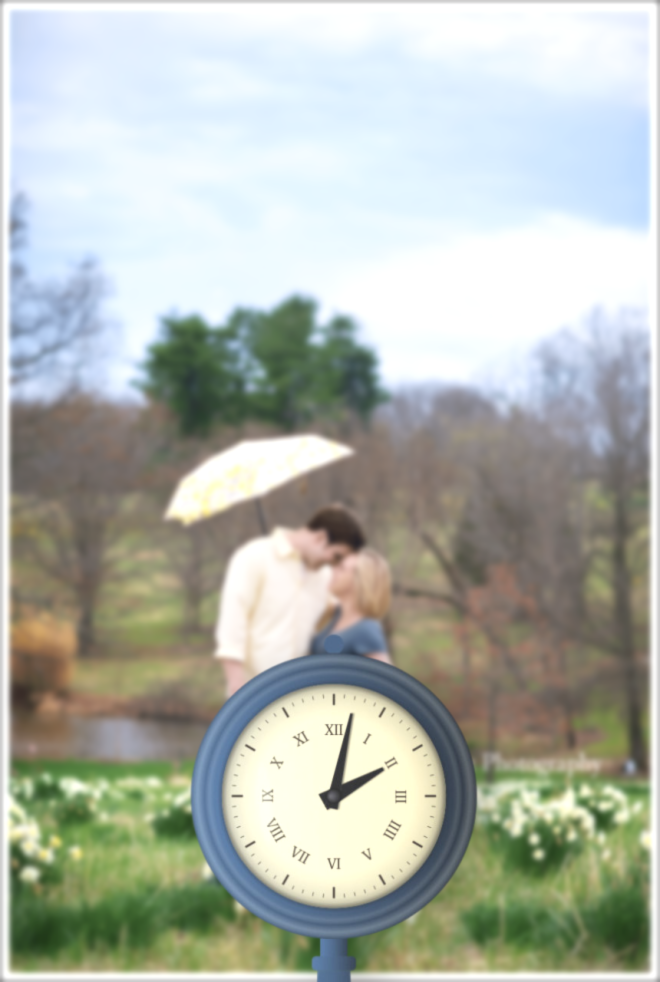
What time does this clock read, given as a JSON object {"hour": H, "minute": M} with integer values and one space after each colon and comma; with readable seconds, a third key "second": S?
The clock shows {"hour": 2, "minute": 2}
